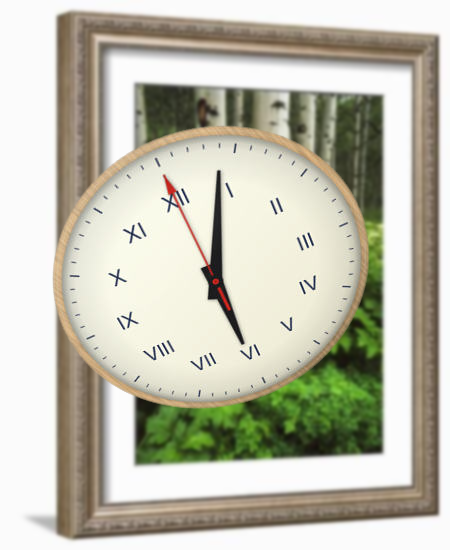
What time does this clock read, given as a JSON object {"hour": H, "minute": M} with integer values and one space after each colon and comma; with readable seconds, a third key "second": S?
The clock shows {"hour": 6, "minute": 4, "second": 0}
